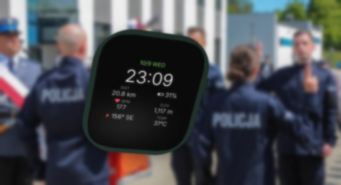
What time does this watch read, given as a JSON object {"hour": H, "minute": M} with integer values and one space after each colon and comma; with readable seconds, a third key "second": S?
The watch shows {"hour": 23, "minute": 9}
